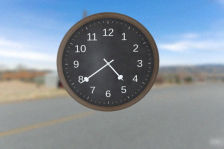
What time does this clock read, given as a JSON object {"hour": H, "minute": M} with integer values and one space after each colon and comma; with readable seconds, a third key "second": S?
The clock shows {"hour": 4, "minute": 39}
